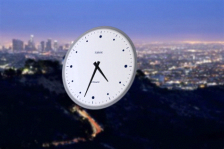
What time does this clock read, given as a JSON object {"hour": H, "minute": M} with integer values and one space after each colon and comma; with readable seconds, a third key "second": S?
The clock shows {"hour": 4, "minute": 33}
